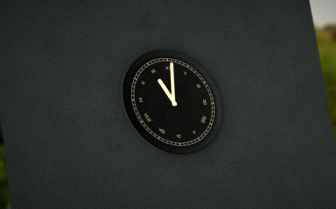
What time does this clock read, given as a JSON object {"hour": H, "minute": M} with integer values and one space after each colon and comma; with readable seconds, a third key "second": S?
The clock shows {"hour": 11, "minute": 1}
